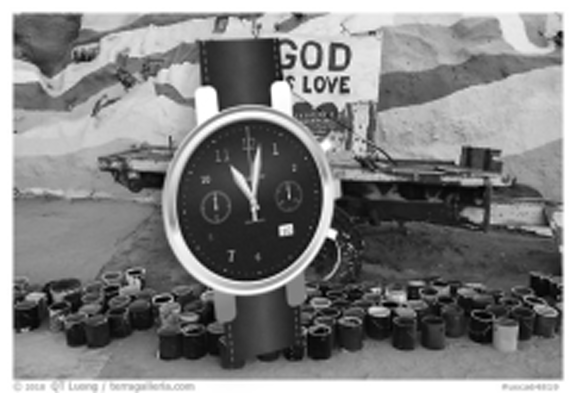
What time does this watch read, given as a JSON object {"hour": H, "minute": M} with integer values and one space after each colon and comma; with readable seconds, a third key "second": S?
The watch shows {"hour": 11, "minute": 2}
